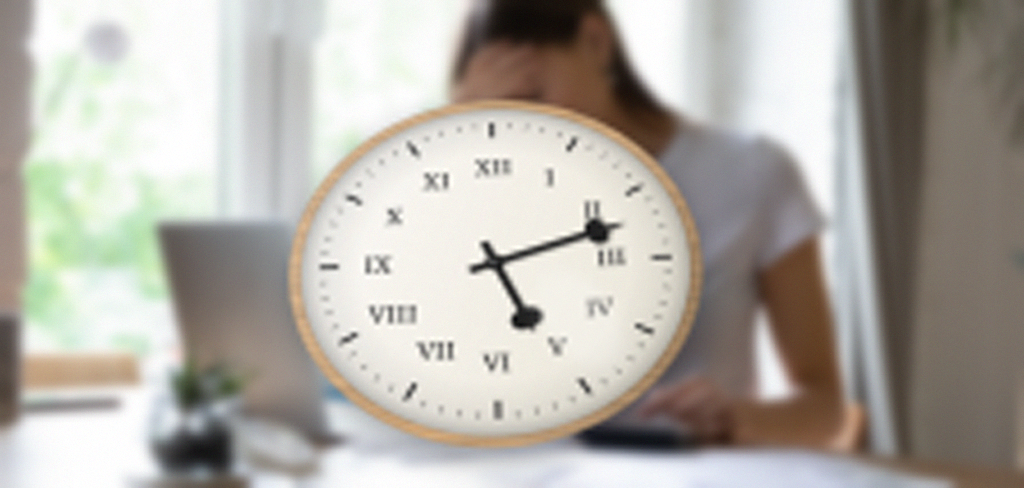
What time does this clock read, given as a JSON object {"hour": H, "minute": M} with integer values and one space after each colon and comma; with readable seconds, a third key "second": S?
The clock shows {"hour": 5, "minute": 12}
